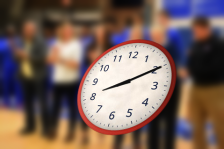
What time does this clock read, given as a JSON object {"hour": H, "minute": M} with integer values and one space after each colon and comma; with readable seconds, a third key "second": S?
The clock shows {"hour": 8, "minute": 10}
